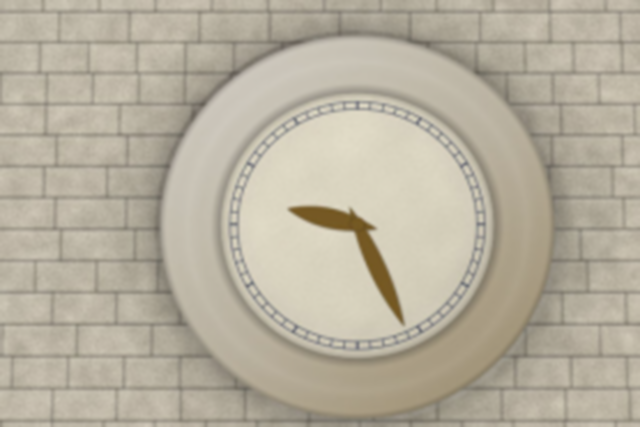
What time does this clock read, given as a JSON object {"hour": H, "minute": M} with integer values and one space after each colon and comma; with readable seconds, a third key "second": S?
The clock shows {"hour": 9, "minute": 26}
